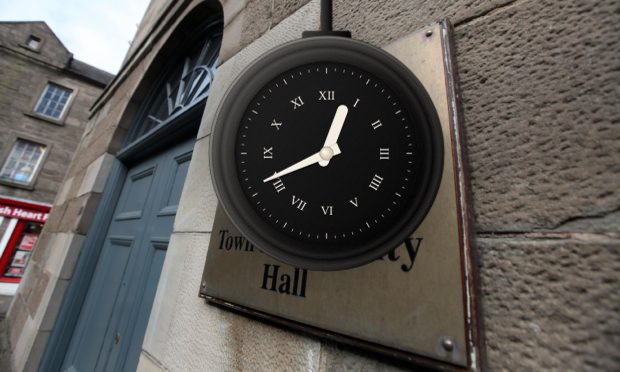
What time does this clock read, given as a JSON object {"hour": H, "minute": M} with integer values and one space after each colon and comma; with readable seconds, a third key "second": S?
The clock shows {"hour": 12, "minute": 41}
